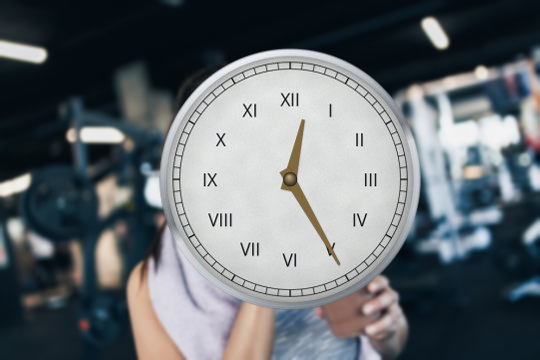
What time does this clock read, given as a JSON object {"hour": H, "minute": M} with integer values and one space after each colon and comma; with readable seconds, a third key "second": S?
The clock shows {"hour": 12, "minute": 25}
